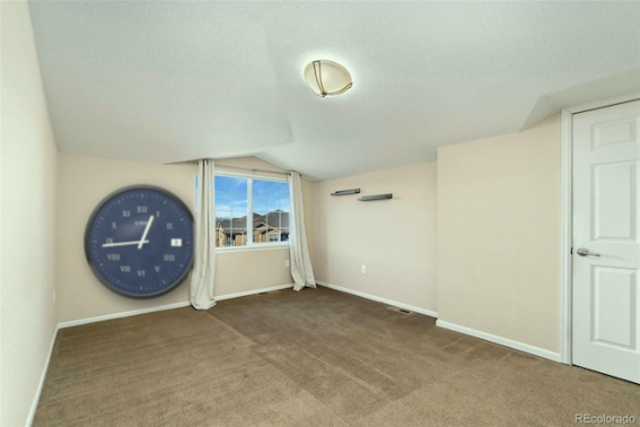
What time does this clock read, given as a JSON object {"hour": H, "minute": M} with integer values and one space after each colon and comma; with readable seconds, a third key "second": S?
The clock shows {"hour": 12, "minute": 44}
